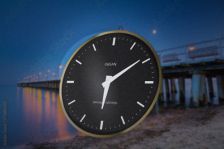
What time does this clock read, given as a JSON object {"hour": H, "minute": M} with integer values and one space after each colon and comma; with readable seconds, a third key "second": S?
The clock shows {"hour": 6, "minute": 9}
